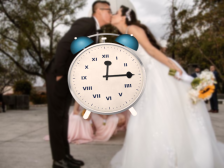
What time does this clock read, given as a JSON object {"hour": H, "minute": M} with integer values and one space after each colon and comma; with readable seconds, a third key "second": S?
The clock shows {"hour": 12, "minute": 15}
